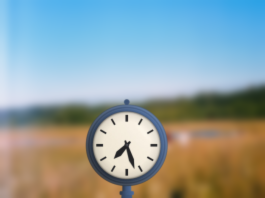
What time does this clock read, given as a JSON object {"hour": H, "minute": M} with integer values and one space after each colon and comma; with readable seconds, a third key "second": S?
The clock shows {"hour": 7, "minute": 27}
